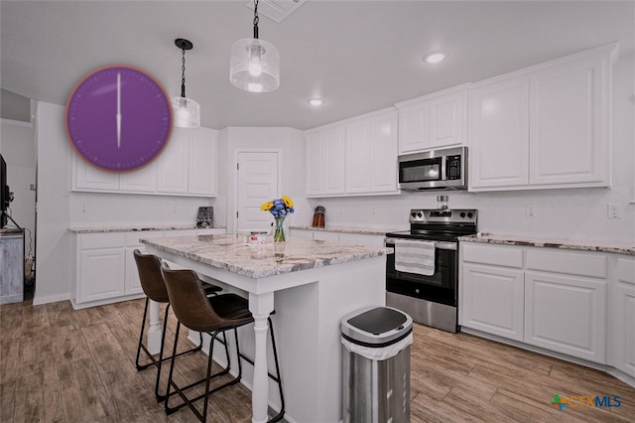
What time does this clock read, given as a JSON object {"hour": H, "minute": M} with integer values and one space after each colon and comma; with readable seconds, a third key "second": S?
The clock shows {"hour": 6, "minute": 0}
